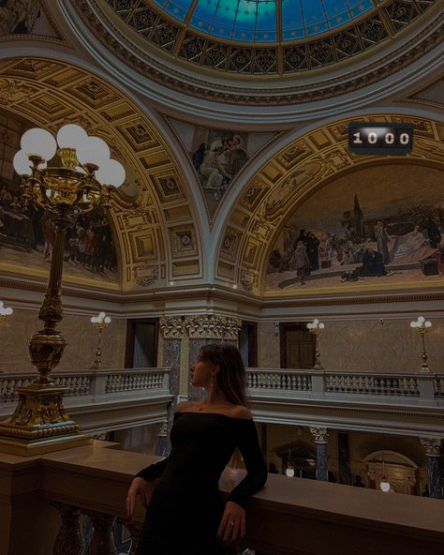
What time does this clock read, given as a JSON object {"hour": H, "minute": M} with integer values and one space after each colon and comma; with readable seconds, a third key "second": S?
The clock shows {"hour": 10, "minute": 0}
